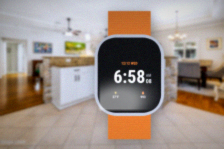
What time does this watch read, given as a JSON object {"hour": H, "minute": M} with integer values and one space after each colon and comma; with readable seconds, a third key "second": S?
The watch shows {"hour": 6, "minute": 58}
